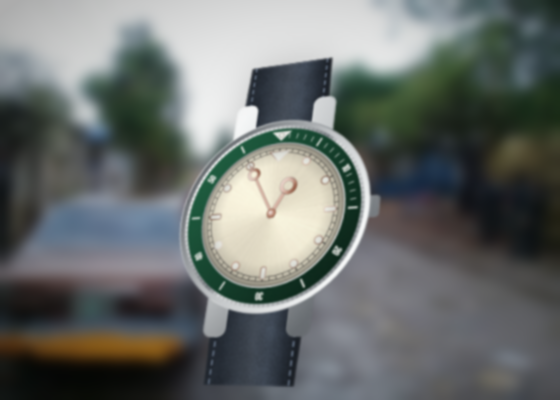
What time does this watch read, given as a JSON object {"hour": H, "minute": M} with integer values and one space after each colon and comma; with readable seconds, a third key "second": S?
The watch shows {"hour": 12, "minute": 55}
